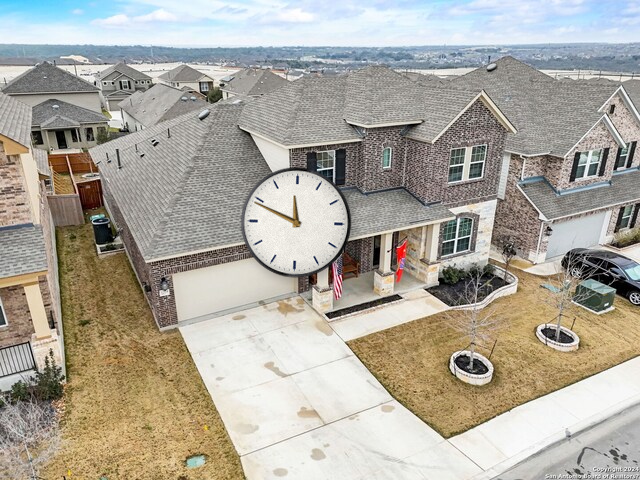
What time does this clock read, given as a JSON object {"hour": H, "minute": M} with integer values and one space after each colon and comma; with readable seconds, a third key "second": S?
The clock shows {"hour": 11, "minute": 49}
